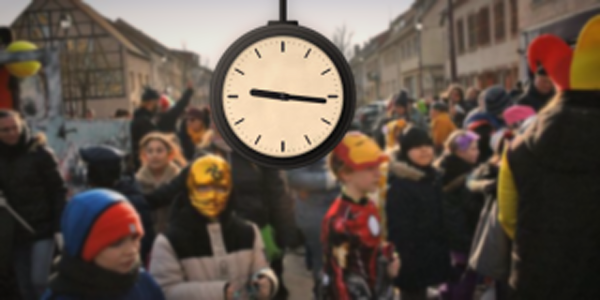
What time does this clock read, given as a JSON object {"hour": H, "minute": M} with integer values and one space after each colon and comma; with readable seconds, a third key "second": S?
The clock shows {"hour": 9, "minute": 16}
